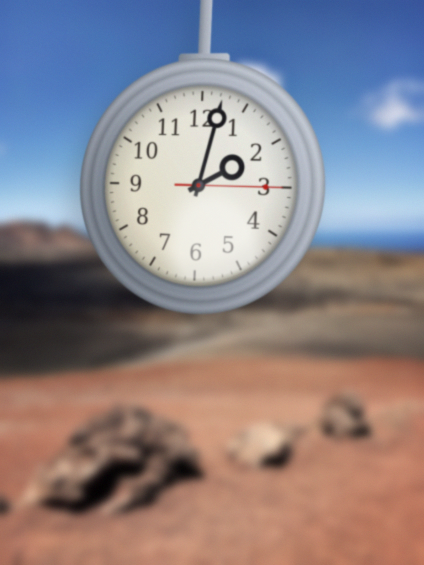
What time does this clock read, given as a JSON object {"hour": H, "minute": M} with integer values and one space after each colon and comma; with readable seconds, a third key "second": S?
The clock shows {"hour": 2, "minute": 2, "second": 15}
